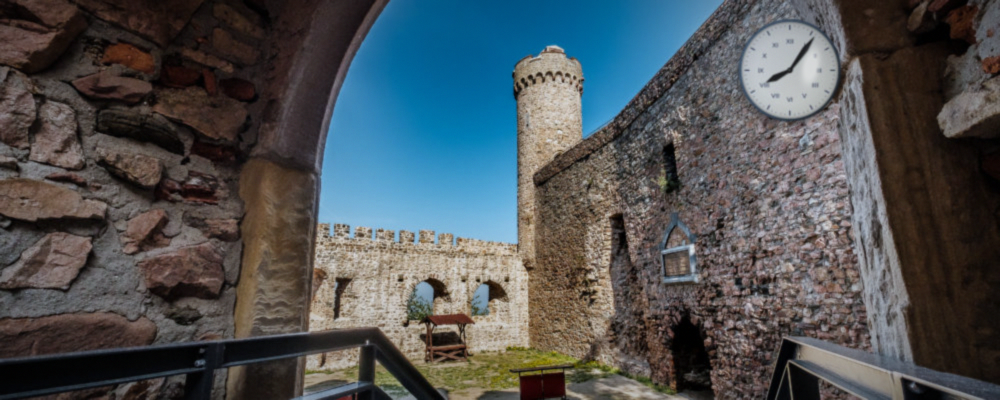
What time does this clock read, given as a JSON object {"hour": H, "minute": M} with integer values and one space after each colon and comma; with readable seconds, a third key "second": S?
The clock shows {"hour": 8, "minute": 6}
